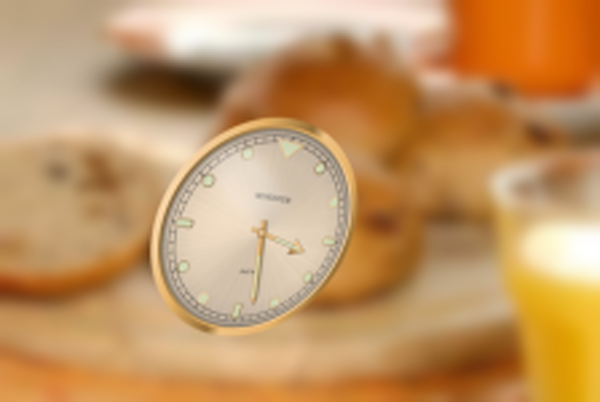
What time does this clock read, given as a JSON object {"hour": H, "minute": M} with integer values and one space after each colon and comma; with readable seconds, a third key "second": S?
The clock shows {"hour": 3, "minute": 28}
